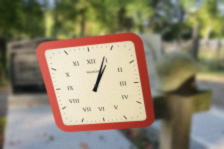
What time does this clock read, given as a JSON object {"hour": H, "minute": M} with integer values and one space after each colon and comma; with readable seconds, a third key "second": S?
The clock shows {"hour": 1, "minute": 4}
